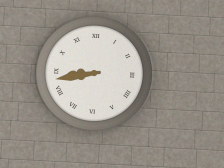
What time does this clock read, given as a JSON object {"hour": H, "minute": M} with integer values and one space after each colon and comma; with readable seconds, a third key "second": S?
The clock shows {"hour": 8, "minute": 43}
